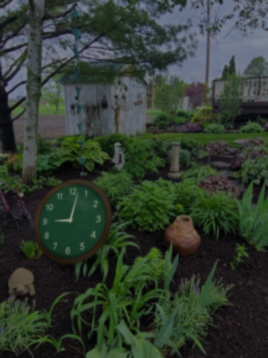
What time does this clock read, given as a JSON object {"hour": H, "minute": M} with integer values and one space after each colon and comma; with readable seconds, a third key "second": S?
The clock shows {"hour": 9, "minute": 2}
